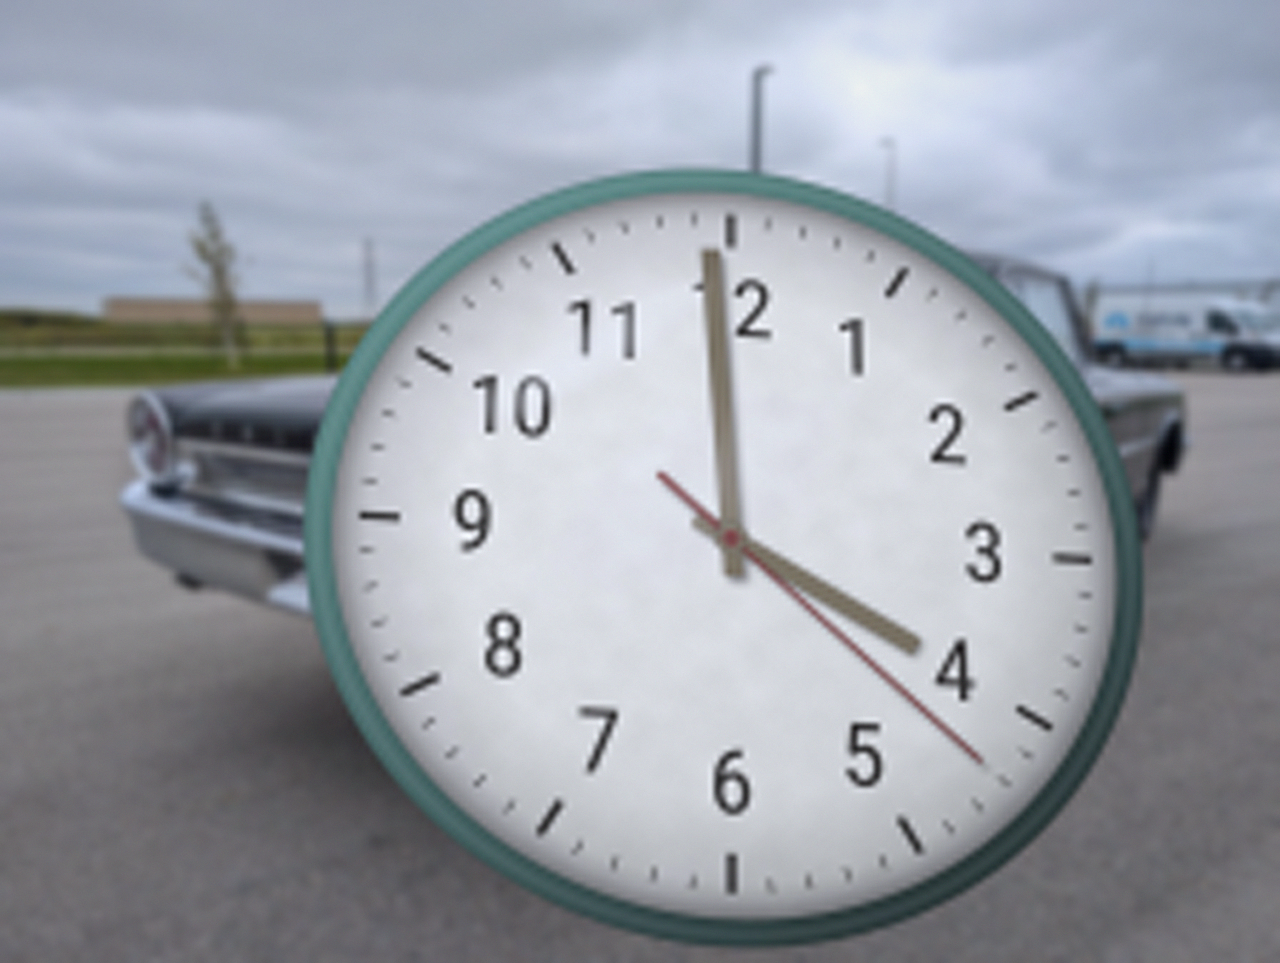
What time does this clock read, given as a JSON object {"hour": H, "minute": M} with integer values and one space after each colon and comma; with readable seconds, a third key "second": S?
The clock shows {"hour": 3, "minute": 59, "second": 22}
